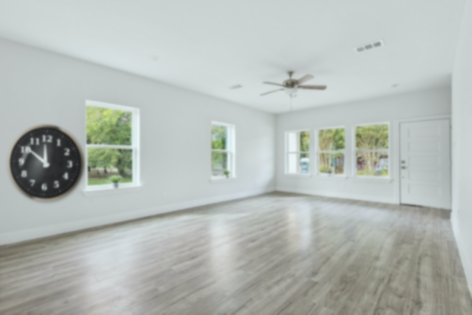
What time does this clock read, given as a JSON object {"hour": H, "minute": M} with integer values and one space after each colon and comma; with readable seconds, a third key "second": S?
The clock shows {"hour": 11, "minute": 51}
